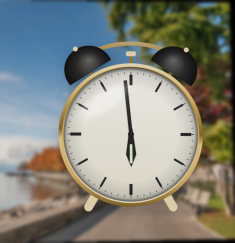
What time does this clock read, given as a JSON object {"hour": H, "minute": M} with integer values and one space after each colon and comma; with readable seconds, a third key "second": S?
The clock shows {"hour": 5, "minute": 59}
